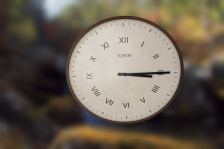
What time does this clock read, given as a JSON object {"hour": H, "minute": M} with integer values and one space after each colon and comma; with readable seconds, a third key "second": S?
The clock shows {"hour": 3, "minute": 15}
